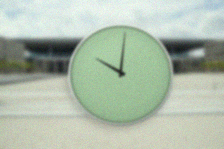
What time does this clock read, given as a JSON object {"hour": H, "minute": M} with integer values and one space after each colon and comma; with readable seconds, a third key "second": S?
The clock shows {"hour": 10, "minute": 1}
